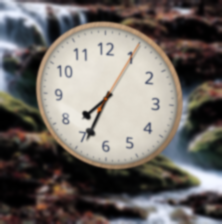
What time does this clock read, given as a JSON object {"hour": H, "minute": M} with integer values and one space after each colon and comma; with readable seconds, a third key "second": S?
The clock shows {"hour": 7, "minute": 34, "second": 5}
